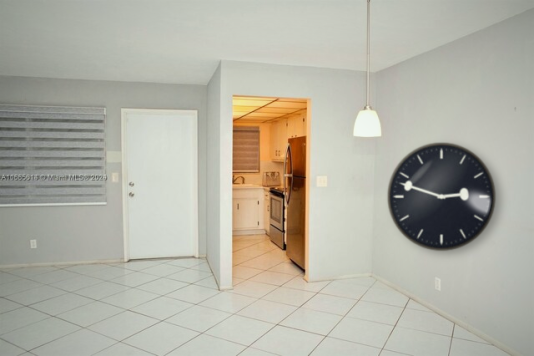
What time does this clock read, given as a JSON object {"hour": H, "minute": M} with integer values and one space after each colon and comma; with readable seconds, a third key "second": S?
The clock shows {"hour": 2, "minute": 48}
